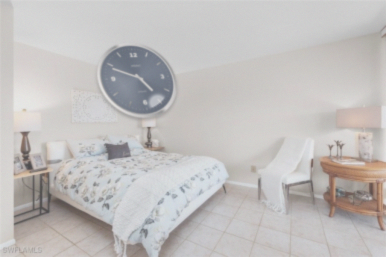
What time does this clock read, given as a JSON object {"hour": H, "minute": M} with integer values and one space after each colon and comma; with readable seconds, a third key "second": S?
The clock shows {"hour": 4, "minute": 49}
